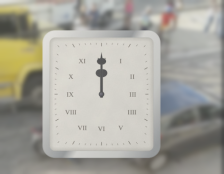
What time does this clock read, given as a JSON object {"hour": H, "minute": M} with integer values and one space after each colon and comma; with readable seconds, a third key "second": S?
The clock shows {"hour": 12, "minute": 0}
